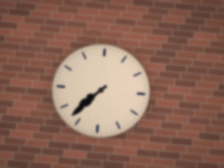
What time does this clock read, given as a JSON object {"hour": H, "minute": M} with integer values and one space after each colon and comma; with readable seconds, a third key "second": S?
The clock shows {"hour": 7, "minute": 37}
